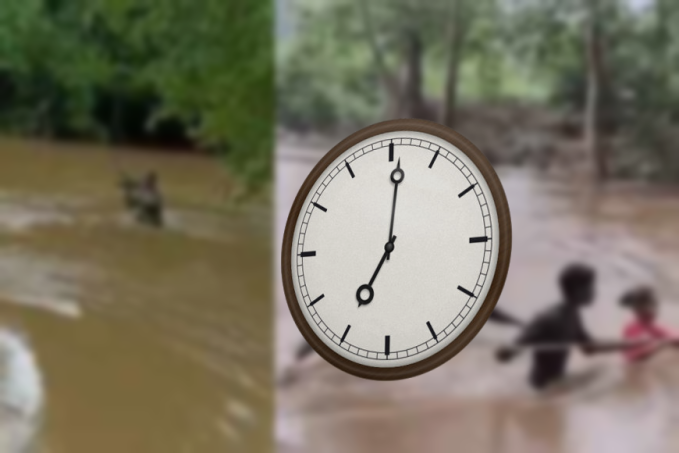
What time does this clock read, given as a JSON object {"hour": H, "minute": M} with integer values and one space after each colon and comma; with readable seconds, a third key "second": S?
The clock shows {"hour": 7, "minute": 1}
